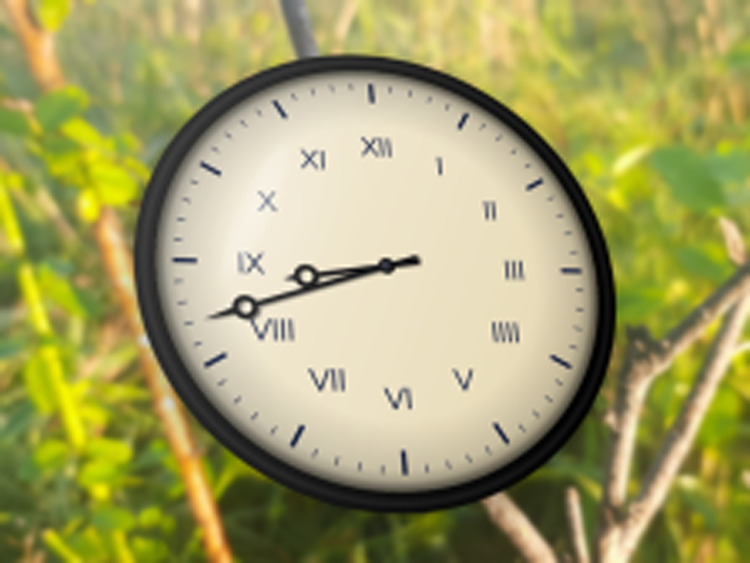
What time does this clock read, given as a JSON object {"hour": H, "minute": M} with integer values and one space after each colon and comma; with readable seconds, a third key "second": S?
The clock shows {"hour": 8, "minute": 42}
